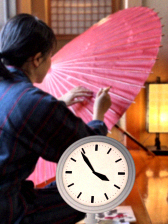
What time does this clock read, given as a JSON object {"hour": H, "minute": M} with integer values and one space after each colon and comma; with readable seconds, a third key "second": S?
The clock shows {"hour": 3, "minute": 54}
